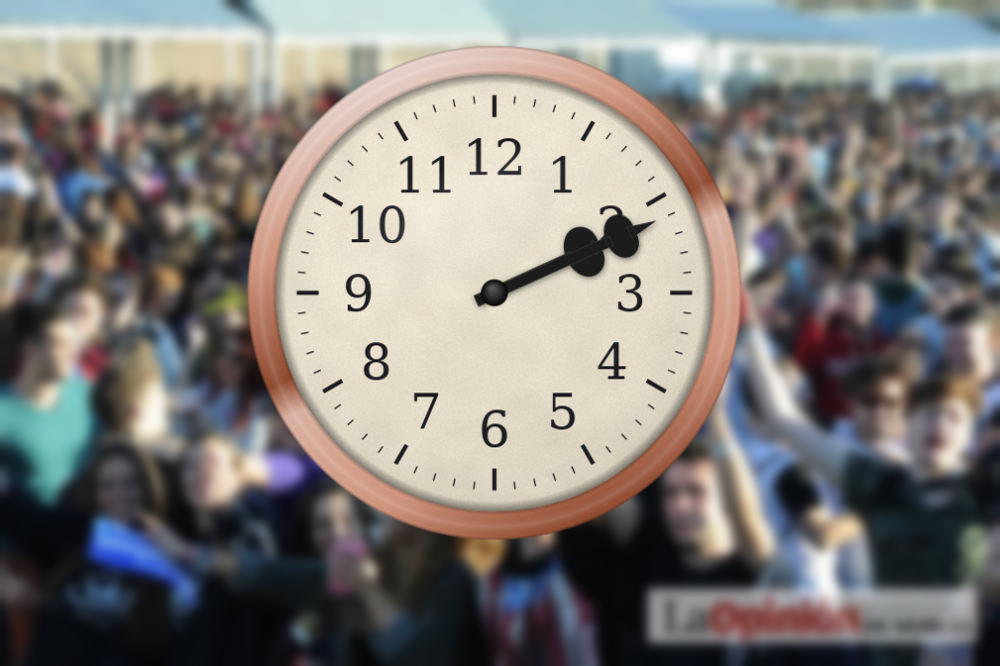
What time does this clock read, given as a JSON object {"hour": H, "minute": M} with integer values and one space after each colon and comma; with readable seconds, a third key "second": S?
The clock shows {"hour": 2, "minute": 11}
